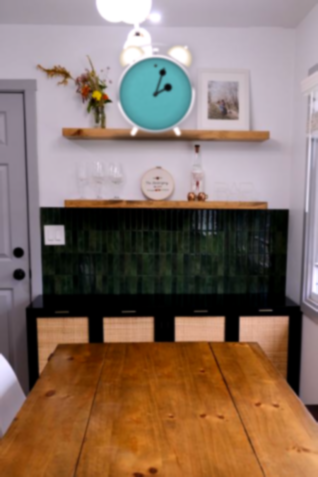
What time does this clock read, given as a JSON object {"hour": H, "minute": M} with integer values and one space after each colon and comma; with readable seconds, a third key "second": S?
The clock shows {"hour": 2, "minute": 3}
